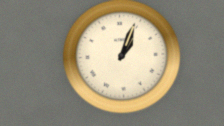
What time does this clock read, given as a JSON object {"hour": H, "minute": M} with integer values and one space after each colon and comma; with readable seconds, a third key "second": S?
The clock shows {"hour": 1, "minute": 4}
